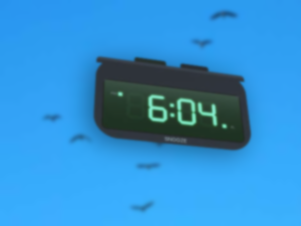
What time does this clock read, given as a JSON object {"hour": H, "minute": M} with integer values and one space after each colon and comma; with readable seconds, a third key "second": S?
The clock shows {"hour": 6, "minute": 4}
